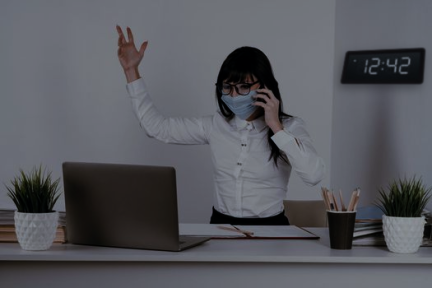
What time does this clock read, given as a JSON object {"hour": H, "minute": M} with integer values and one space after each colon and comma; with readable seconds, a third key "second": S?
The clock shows {"hour": 12, "minute": 42}
